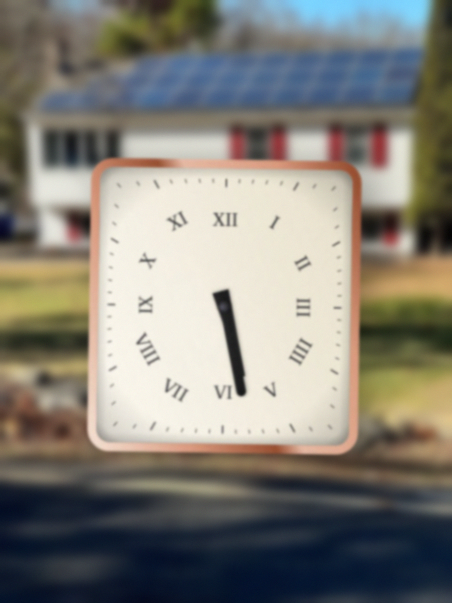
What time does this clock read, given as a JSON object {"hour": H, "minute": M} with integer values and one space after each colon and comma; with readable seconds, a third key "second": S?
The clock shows {"hour": 5, "minute": 28}
